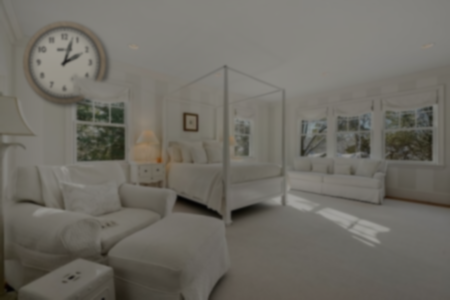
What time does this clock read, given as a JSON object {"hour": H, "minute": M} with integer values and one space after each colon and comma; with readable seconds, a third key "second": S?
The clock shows {"hour": 2, "minute": 3}
